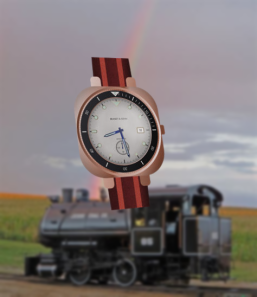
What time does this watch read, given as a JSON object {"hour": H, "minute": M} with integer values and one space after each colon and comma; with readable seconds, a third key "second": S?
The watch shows {"hour": 8, "minute": 28}
